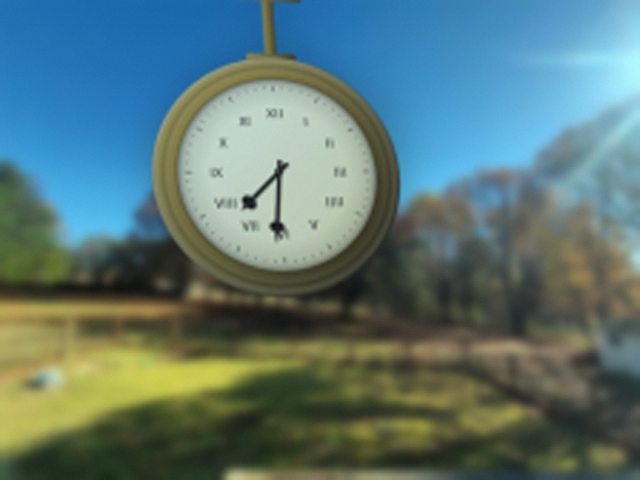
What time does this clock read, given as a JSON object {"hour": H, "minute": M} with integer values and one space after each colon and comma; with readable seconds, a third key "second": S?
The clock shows {"hour": 7, "minute": 31}
